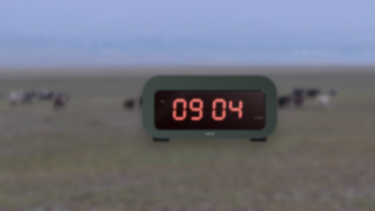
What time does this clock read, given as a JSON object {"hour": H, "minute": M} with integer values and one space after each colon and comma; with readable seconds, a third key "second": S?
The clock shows {"hour": 9, "minute": 4}
